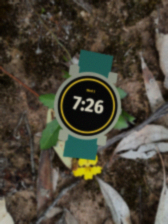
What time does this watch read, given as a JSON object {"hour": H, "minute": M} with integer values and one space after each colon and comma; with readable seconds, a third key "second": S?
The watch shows {"hour": 7, "minute": 26}
